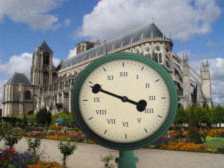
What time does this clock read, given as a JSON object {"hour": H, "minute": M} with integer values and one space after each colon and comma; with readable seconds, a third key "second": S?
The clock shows {"hour": 3, "minute": 49}
